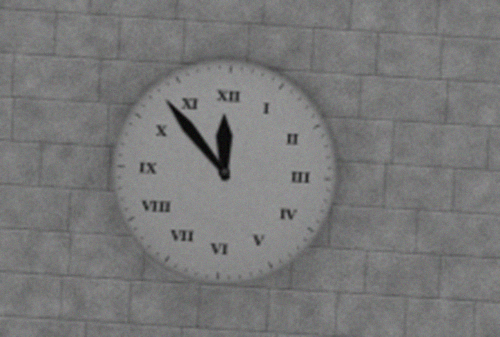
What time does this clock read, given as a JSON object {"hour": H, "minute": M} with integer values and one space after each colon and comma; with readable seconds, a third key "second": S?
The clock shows {"hour": 11, "minute": 53}
